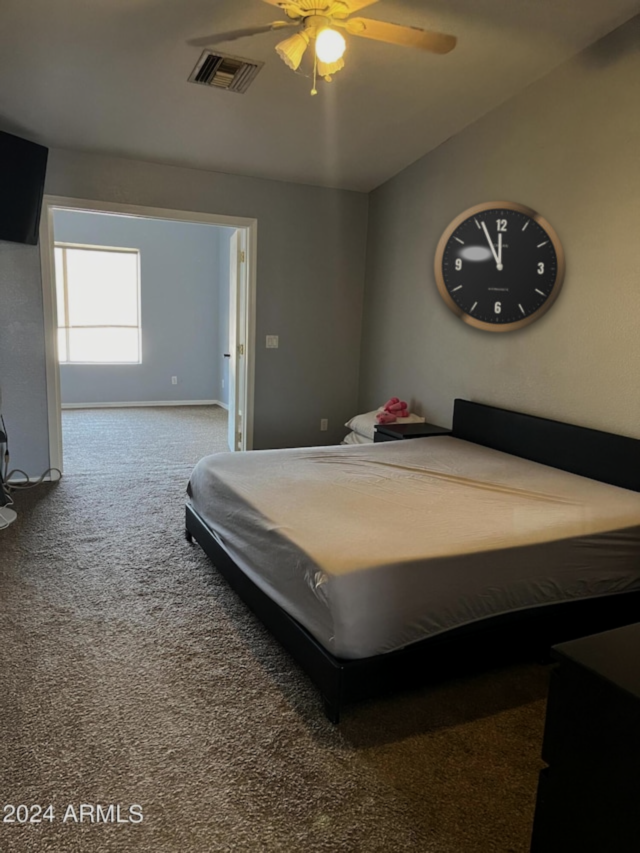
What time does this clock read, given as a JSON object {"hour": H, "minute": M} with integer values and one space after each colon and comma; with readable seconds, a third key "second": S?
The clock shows {"hour": 11, "minute": 56}
